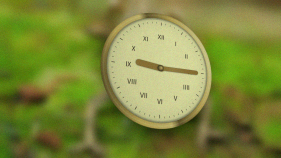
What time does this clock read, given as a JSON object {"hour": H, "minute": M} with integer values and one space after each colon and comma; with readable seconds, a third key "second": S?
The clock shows {"hour": 9, "minute": 15}
